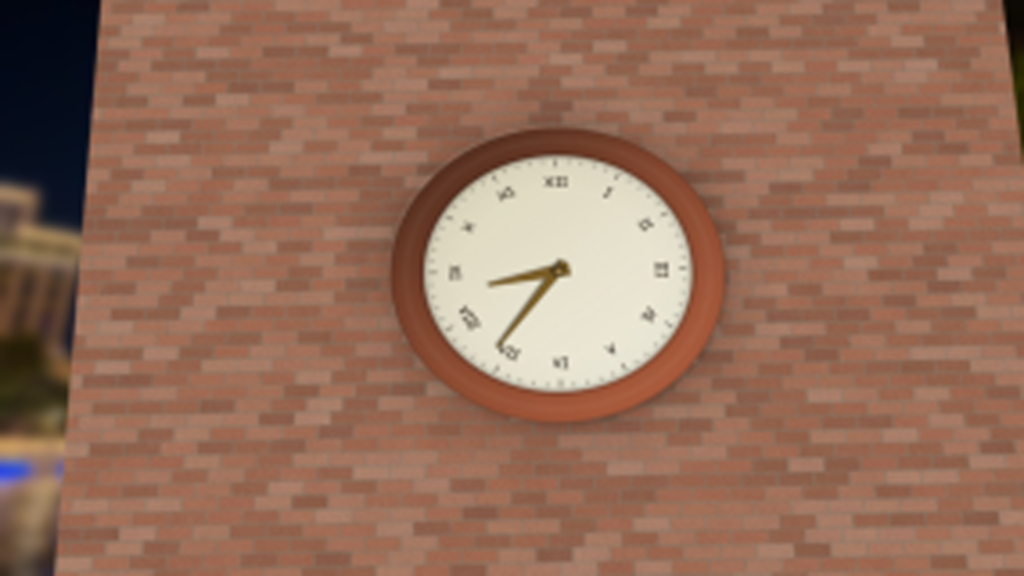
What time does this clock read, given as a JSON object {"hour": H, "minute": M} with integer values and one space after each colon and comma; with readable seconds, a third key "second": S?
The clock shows {"hour": 8, "minute": 36}
